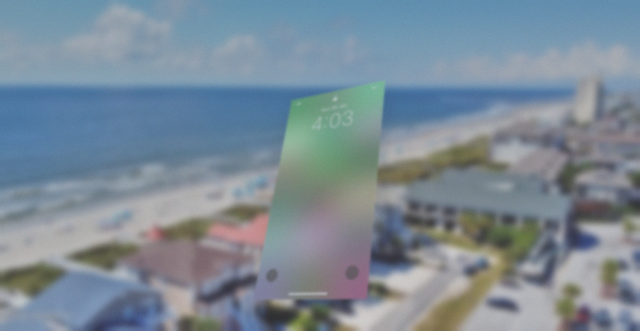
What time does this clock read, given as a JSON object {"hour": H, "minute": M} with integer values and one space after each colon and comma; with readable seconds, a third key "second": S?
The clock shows {"hour": 4, "minute": 3}
